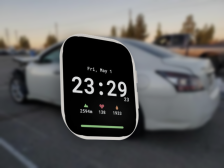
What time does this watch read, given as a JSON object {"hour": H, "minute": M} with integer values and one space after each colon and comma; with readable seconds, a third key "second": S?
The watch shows {"hour": 23, "minute": 29}
